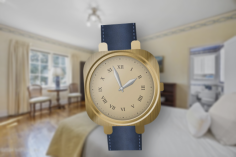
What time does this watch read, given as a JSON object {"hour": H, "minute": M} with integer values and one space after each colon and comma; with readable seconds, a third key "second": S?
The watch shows {"hour": 1, "minute": 57}
